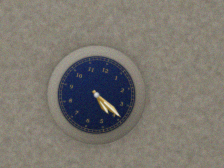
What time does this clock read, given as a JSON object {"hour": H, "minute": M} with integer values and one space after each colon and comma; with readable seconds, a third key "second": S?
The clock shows {"hour": 4, "minute": 19}
